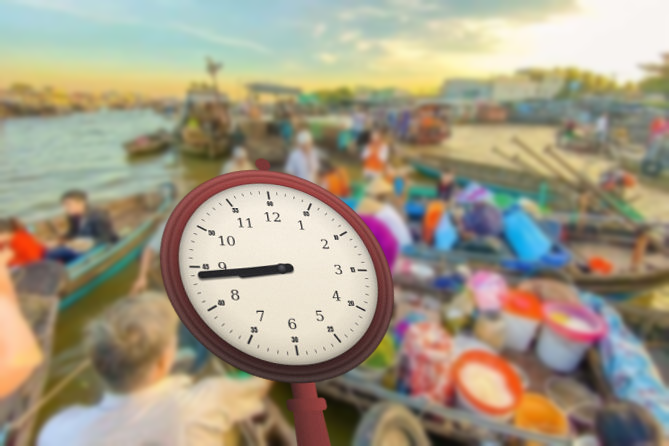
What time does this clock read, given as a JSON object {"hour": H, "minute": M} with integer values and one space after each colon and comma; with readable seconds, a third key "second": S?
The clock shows {"hour": 8, "minute": 44}
